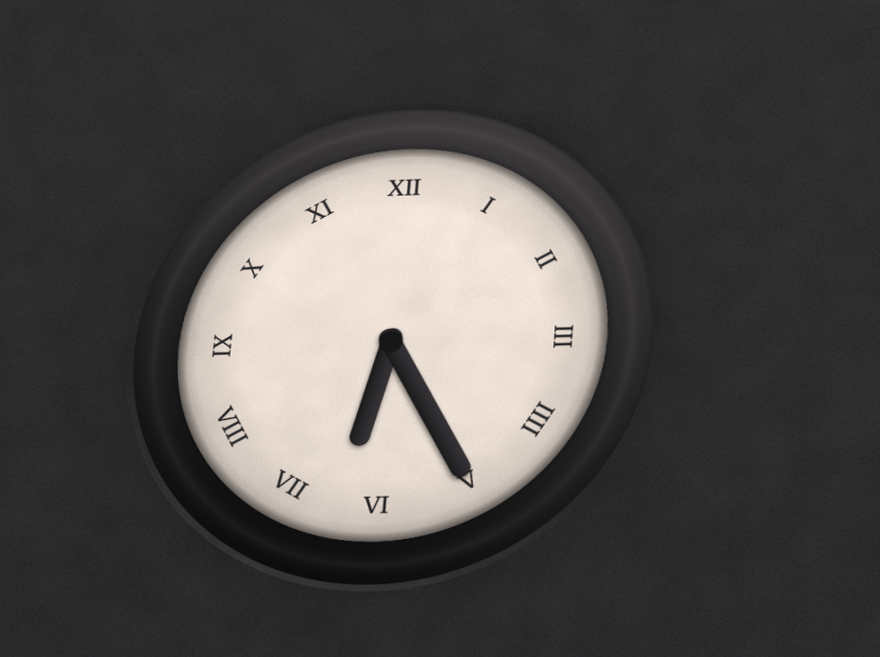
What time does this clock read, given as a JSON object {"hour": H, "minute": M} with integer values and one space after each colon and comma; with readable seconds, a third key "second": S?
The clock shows {"hour": 6, "minute": 25}
